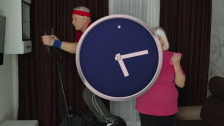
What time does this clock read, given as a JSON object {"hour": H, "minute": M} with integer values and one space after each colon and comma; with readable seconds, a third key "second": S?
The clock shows {"hour": 5, "minute": 13}
